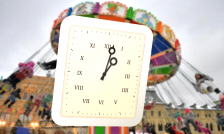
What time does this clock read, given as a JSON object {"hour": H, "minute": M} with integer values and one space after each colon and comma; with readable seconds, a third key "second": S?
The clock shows {"hour": 1, "minute": 2}
